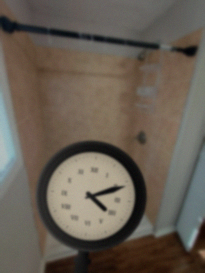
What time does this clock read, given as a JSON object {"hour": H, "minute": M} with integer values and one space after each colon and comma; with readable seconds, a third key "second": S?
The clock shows {"hour": 4, "minute": 11}
